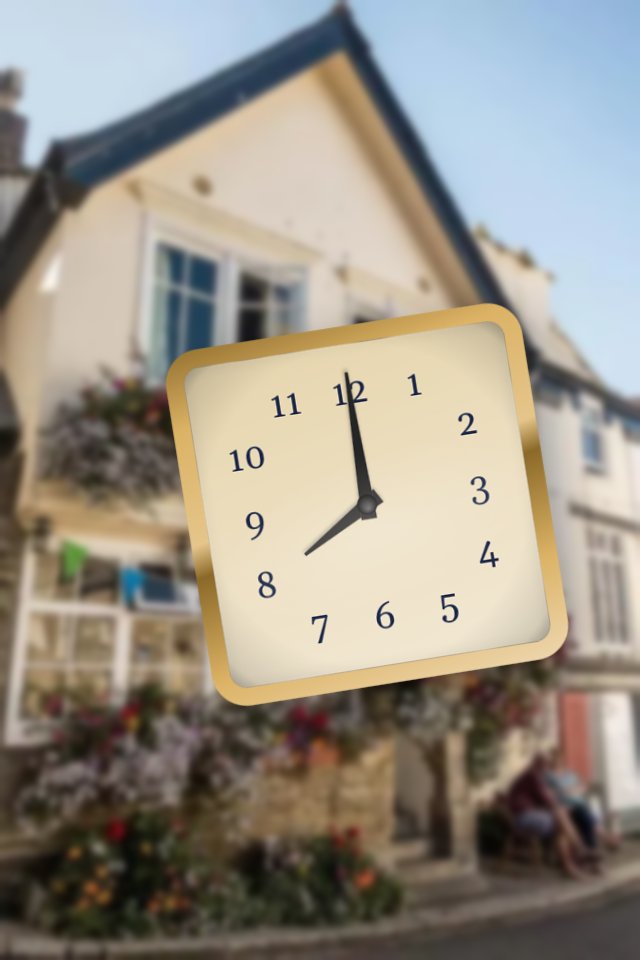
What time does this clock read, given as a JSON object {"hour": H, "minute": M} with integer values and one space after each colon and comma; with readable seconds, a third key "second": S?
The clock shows {"hour": 8, "minute": 0}
